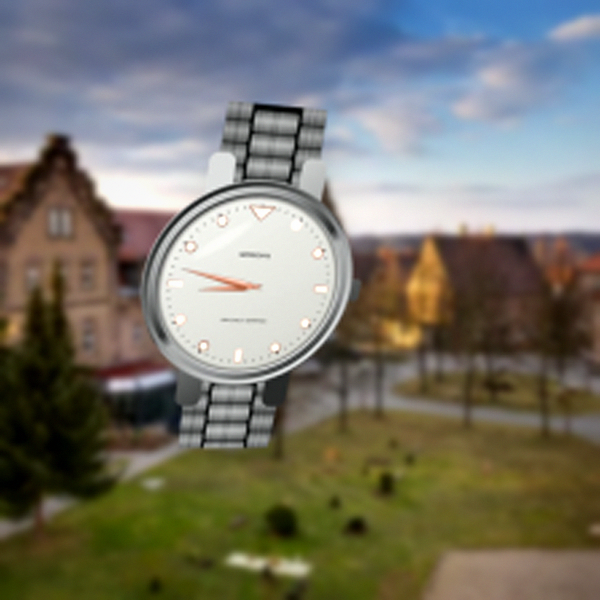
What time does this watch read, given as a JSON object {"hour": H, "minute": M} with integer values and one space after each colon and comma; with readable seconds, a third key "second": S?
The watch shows {"hour": 8, "minute": 47}
